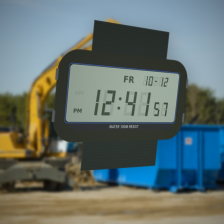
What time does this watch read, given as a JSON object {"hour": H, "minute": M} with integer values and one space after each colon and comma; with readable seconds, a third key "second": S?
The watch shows {"hour": 12, "minute": 41, "second": 57}
